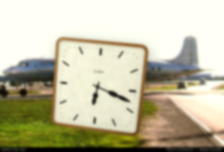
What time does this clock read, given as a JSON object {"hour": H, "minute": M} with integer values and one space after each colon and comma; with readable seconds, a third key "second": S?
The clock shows {"hour": 6, "minute": 18}
